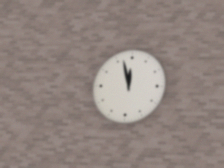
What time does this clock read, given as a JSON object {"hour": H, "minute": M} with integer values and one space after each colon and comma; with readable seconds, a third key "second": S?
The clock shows {"hour": 11, "minute": 57}
